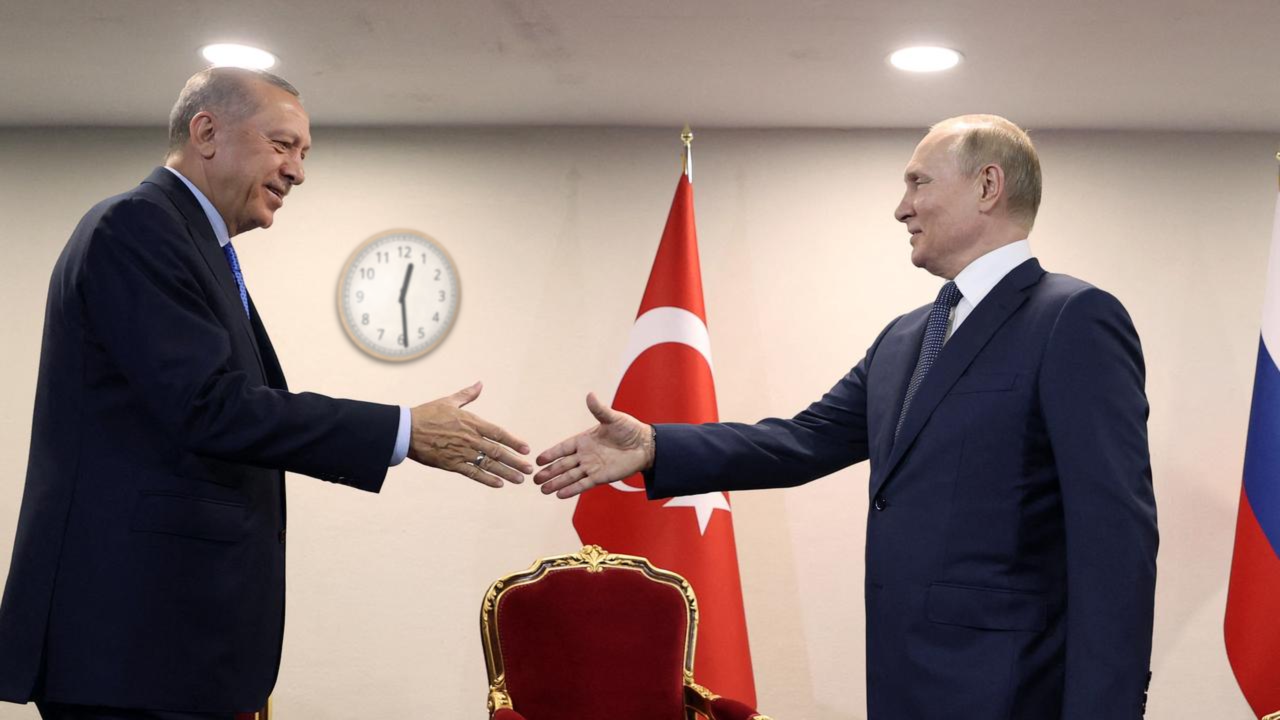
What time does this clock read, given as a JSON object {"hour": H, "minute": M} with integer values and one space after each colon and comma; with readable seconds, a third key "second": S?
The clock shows {"hour": 12, "minute": 29}
